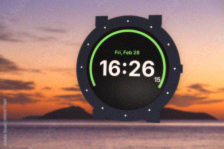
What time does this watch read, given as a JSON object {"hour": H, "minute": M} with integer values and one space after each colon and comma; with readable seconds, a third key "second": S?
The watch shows {"hour": 16, "minute": 26}
